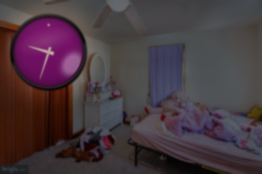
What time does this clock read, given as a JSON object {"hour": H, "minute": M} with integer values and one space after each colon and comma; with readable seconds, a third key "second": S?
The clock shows {"hour": 9, "minute": 33}
